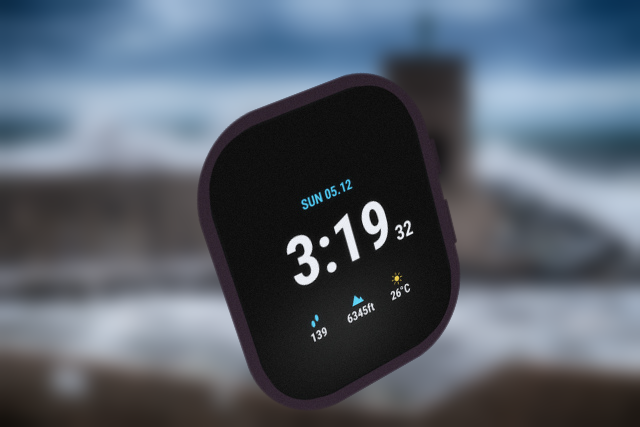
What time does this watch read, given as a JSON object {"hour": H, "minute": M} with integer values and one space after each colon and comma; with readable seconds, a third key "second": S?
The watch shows {"hour": 3, "minute": 19, "second": 32}
